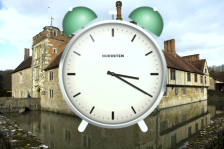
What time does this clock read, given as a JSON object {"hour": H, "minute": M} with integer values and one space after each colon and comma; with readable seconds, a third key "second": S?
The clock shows {"hour": 3, "minute": 20}
